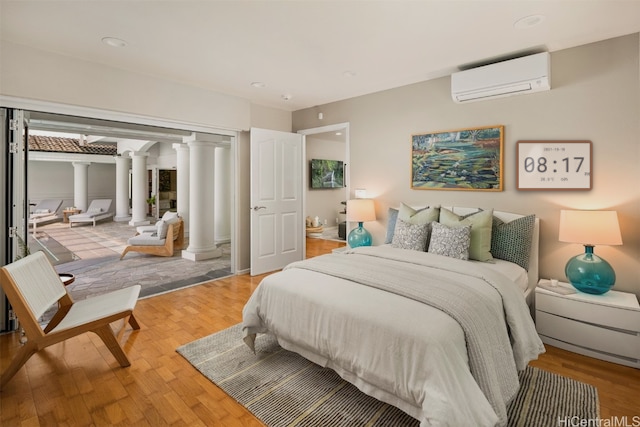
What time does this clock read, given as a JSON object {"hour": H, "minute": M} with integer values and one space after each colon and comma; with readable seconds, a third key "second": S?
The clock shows {"hour": 8, "minute": 17}
